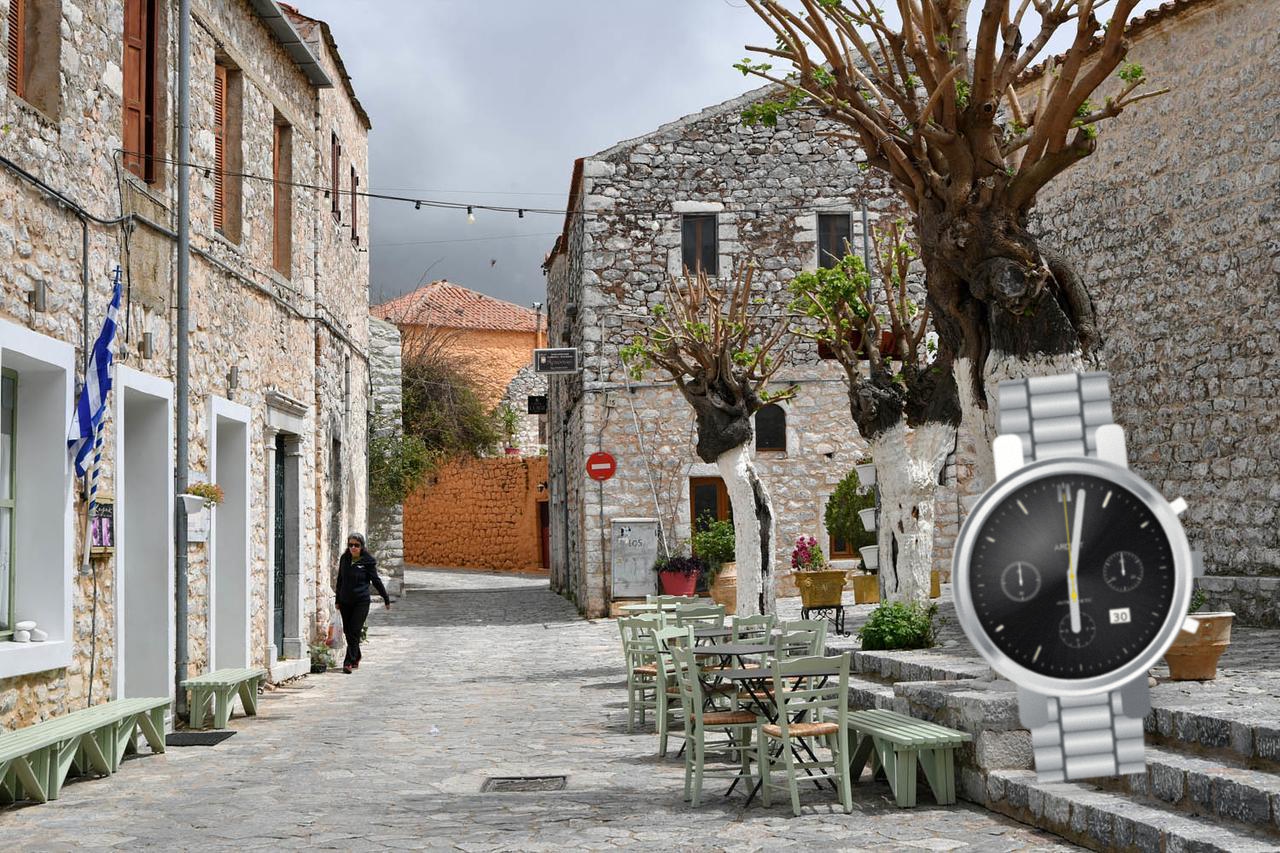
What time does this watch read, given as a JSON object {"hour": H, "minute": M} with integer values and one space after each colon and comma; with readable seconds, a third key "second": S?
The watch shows {"hour": 6, "minute": 2}
